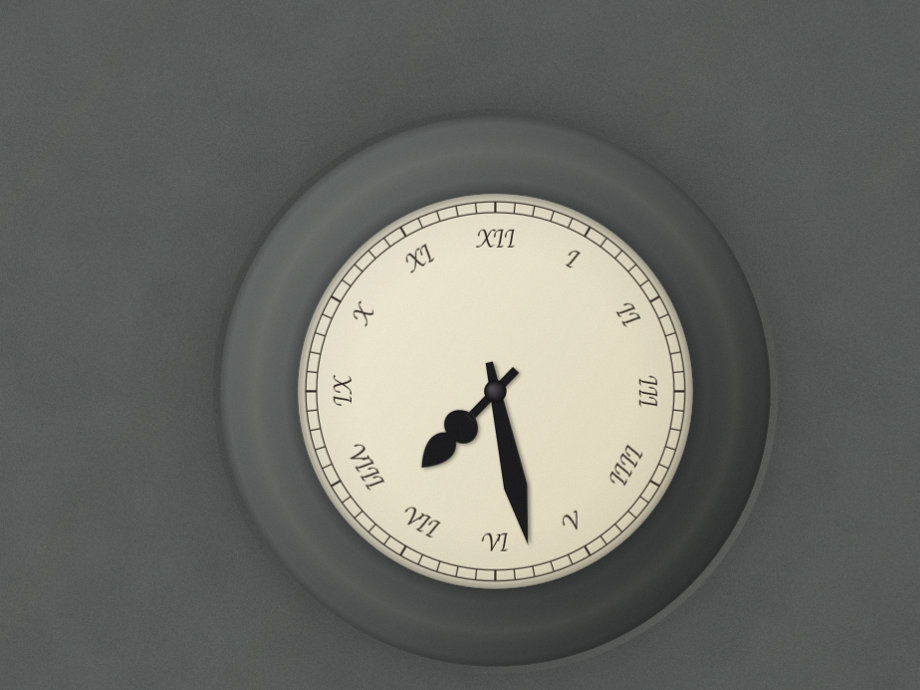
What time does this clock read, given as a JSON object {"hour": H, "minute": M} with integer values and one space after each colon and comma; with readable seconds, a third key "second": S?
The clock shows {"hour": 7, "minute": 28}
